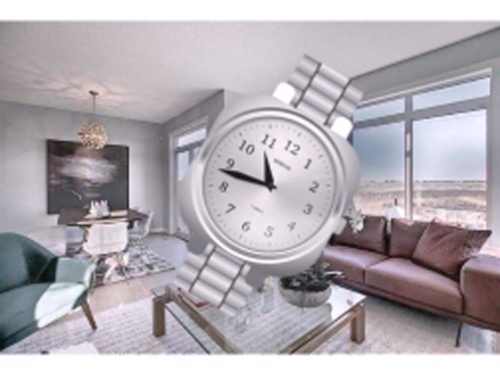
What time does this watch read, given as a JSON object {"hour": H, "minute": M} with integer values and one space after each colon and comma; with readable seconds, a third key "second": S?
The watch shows {"hour": 10, "minute": 43}
